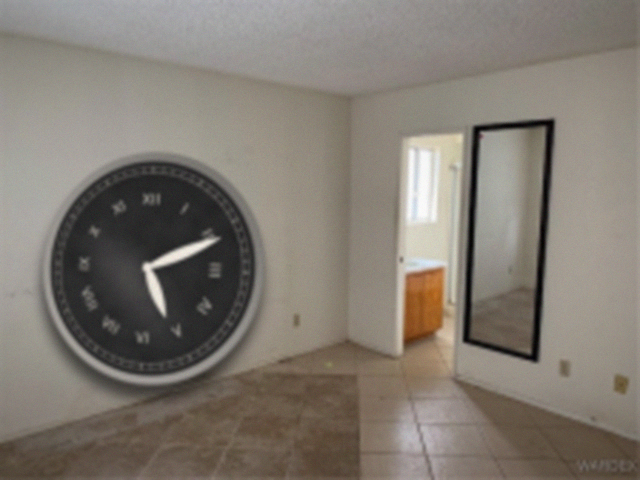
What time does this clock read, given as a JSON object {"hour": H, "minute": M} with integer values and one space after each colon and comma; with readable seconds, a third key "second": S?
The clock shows {"hour": 5, "minute": 11}
